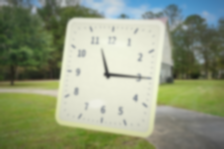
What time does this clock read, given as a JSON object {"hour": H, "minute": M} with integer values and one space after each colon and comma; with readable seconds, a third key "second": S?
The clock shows {"hour": 11, "minute": 15}
